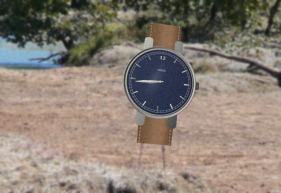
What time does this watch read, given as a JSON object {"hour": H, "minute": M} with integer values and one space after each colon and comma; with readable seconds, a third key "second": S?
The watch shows {"hour": 8, "minute": 44}
